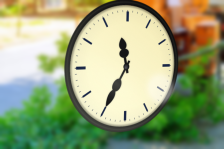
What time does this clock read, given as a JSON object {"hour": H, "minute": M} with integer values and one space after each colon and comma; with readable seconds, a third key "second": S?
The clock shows {"hour": 11, "minute": 35}
